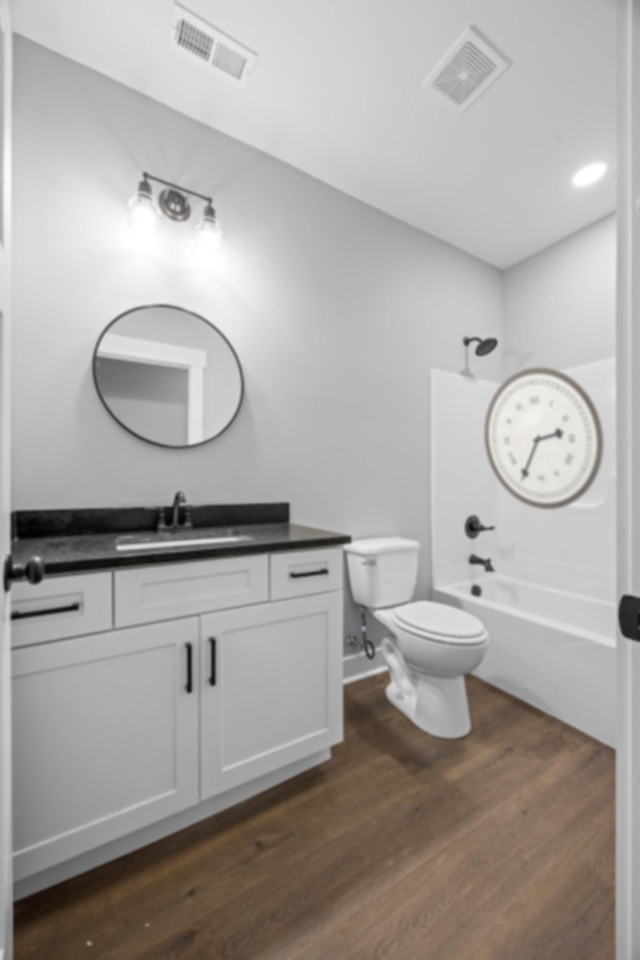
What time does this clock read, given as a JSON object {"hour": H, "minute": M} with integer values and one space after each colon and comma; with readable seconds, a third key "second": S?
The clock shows {"hour": 2, "minute": 35}
